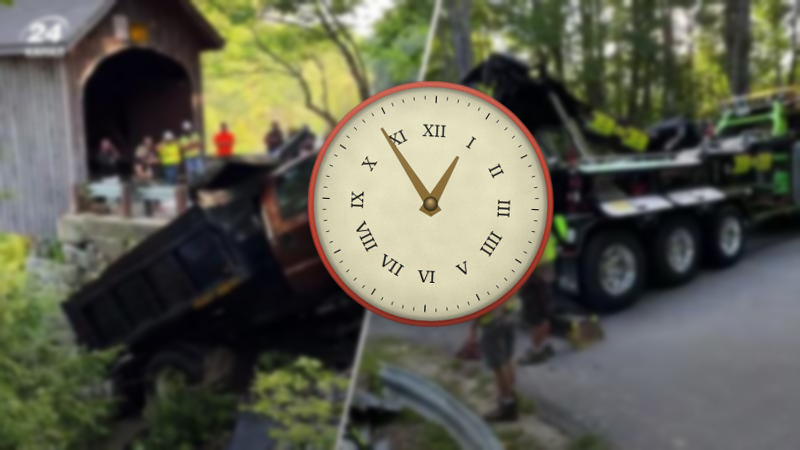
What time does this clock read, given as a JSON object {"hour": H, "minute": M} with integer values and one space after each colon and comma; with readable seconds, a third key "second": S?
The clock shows {"hour": 12, "minute": 54}
